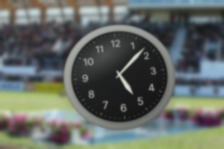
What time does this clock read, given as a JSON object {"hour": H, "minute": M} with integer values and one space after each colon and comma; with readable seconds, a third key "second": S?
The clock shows {"hour": 5, "minute": 8}
